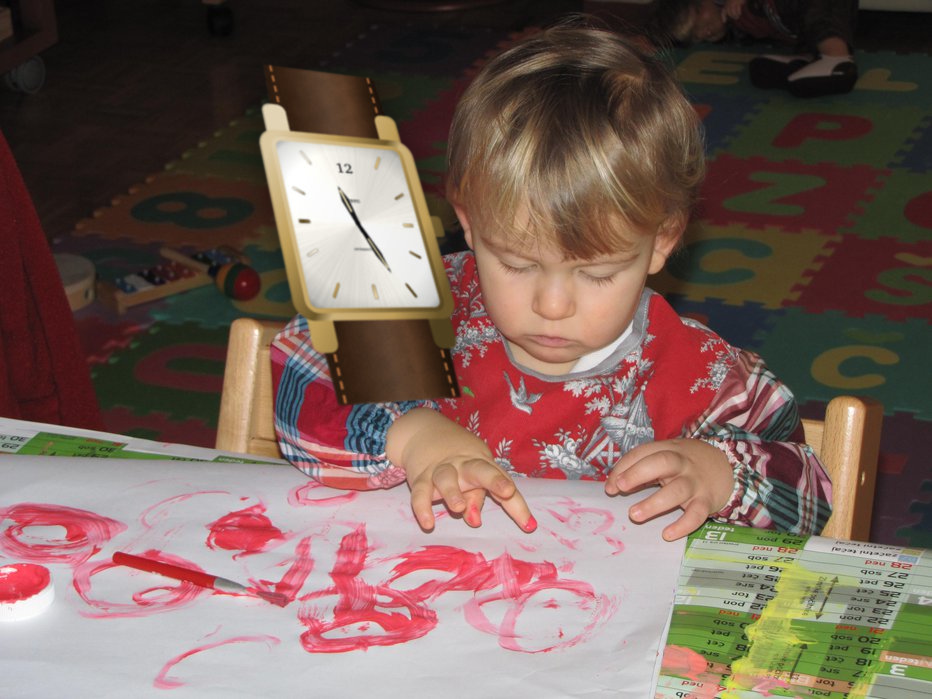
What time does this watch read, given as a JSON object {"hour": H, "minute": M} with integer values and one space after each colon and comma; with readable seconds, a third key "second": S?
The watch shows {"hour": 11, "minute": 26}
